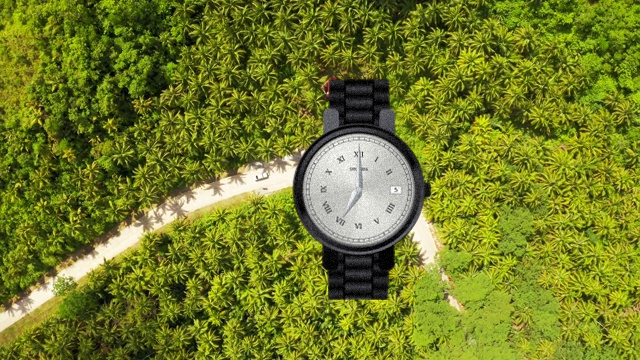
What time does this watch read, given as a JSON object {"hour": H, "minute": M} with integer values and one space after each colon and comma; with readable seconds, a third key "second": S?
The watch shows {"hour": 7, "minute": 0}
